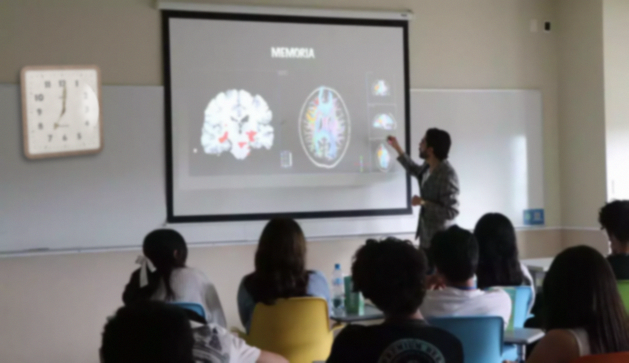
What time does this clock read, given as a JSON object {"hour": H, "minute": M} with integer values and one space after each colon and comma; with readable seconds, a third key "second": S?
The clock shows {"hour": 7, "minute": 1}
